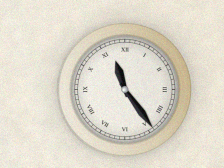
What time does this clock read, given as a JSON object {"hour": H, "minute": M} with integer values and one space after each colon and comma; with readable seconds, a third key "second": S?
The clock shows {"hour": 11, "minute": 24}
